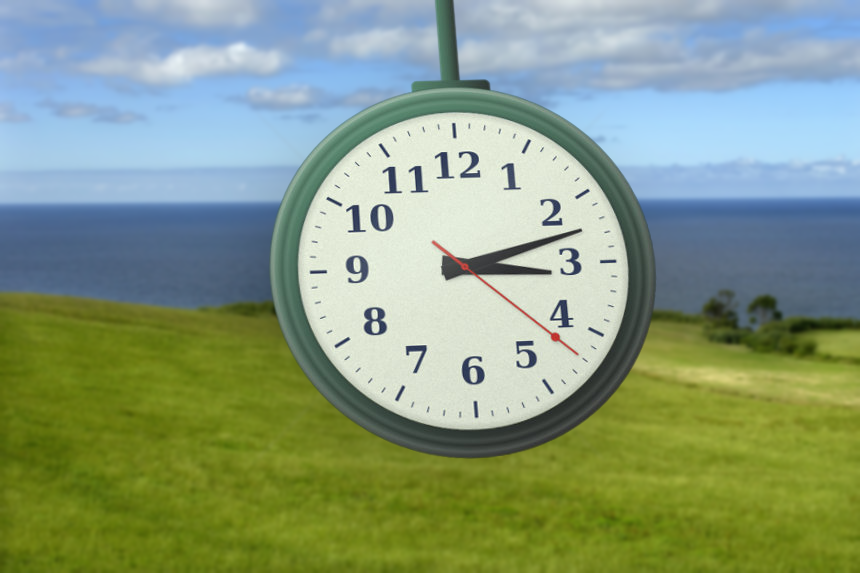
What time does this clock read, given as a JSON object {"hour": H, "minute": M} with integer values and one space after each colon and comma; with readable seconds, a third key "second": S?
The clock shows {"hour": 3, "minute": 12, "second": 22}
